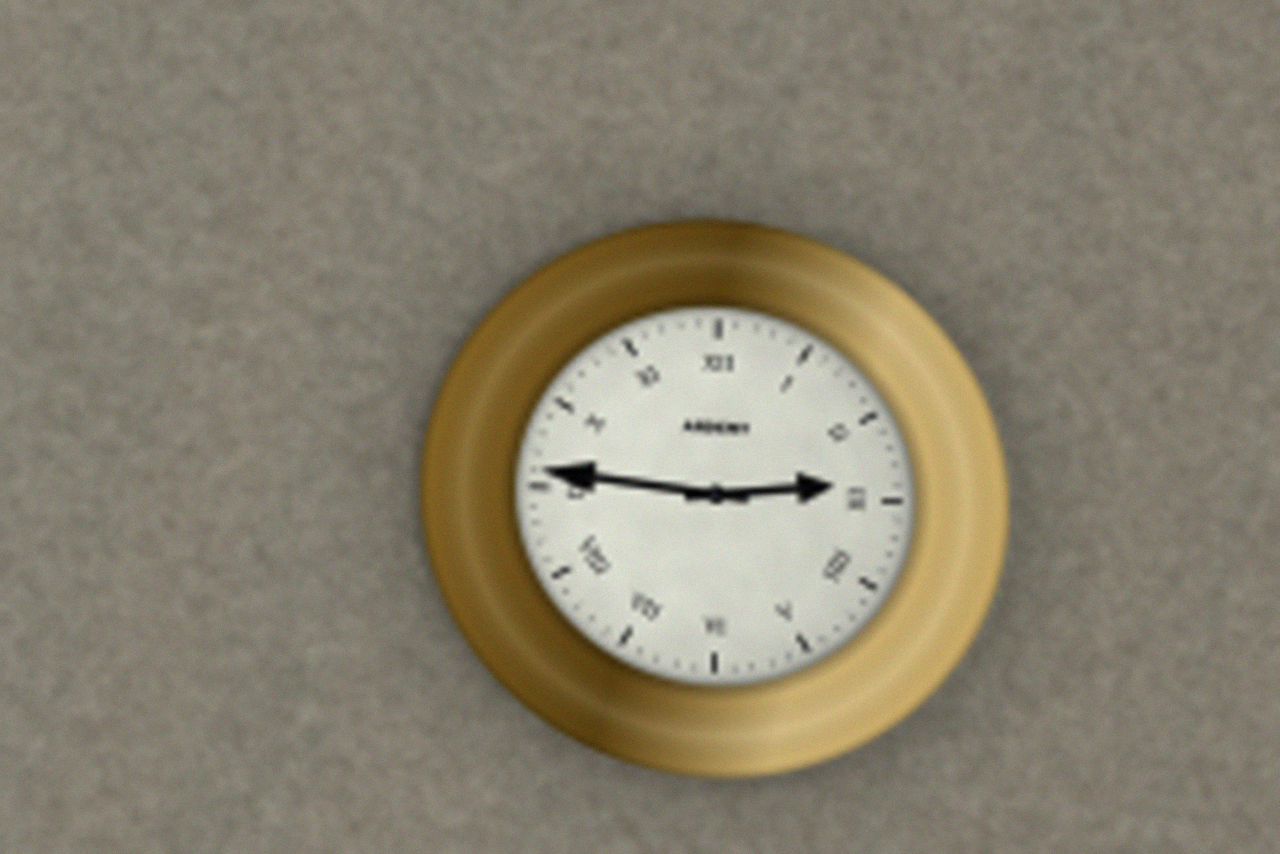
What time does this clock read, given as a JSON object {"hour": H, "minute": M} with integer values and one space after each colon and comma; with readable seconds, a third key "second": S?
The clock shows {"hour": 2, "minute": 46}
